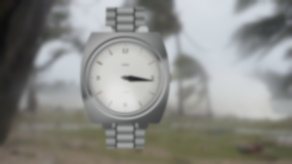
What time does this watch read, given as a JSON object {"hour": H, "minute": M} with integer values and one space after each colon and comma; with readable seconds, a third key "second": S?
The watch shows {"hour": 3, "minute": 16}
